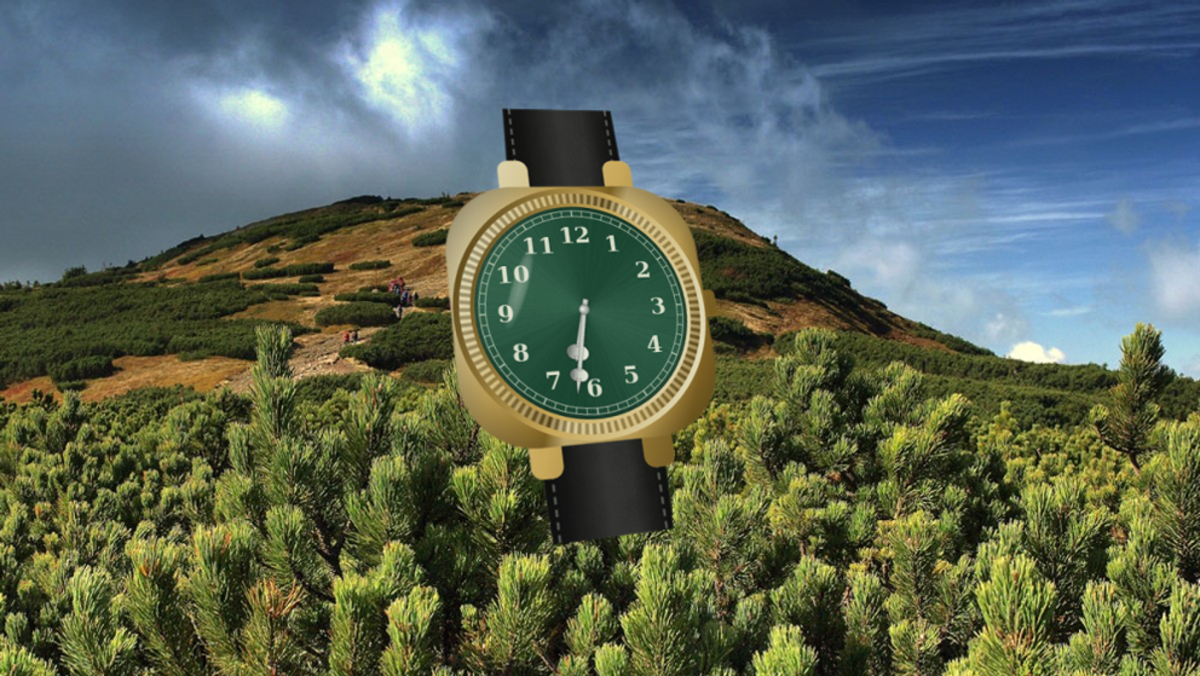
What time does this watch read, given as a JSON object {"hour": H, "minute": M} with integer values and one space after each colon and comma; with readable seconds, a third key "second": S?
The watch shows {"hour": 6, "minute": 32}
